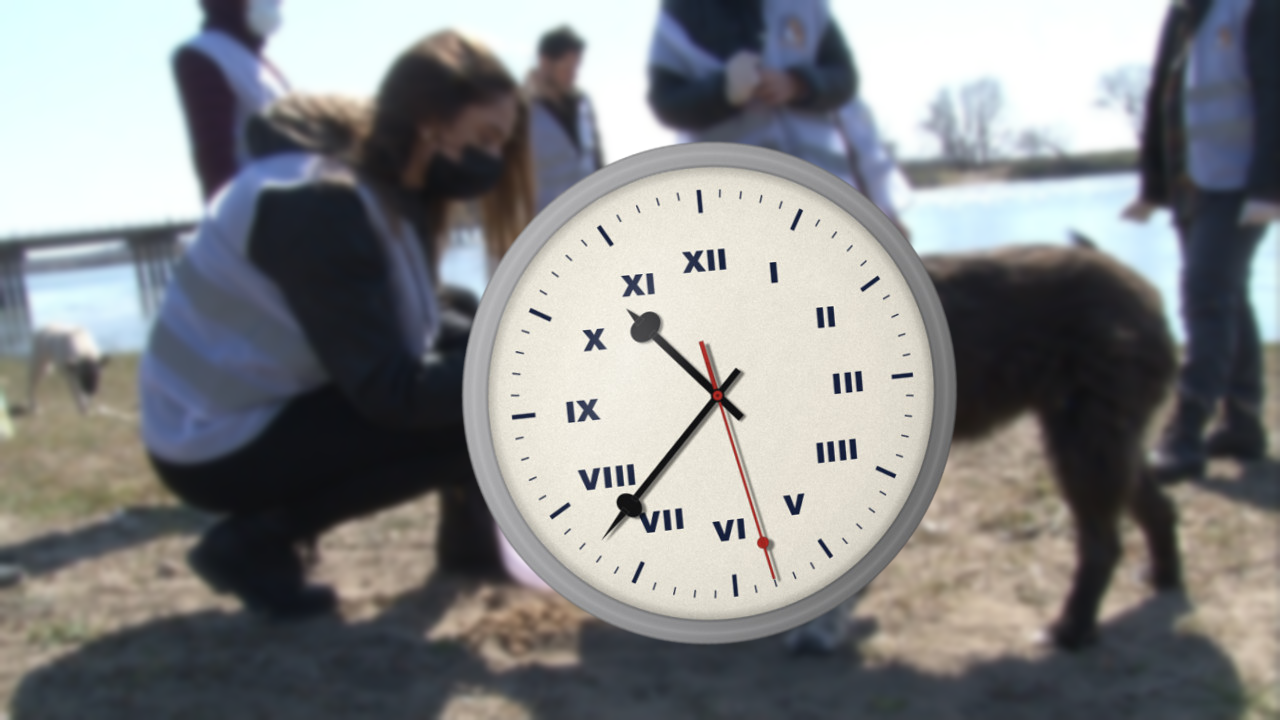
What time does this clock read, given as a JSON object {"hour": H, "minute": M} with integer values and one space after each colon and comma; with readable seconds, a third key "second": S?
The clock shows {"hour": 10, "minute": 37, "second": 28}
